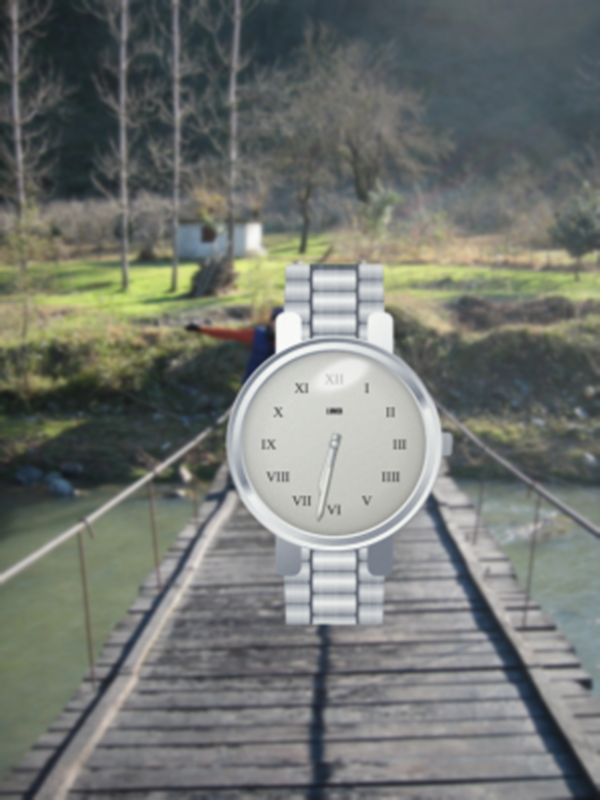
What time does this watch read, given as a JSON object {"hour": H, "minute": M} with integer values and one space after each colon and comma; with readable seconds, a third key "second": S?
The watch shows {"hour": 6, "minute": 32}
